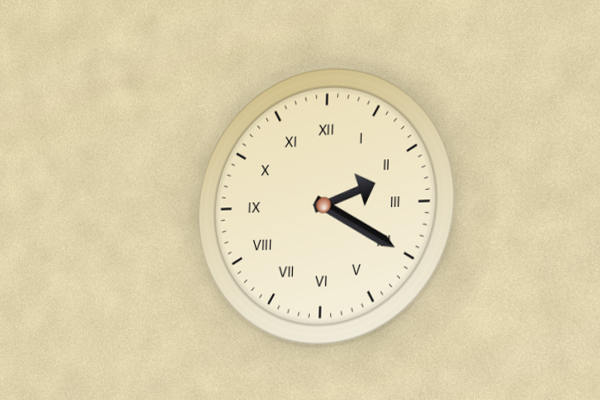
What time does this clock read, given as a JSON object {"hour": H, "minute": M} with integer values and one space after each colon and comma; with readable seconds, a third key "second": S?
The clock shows {"hour": 2, "minute": 20}
